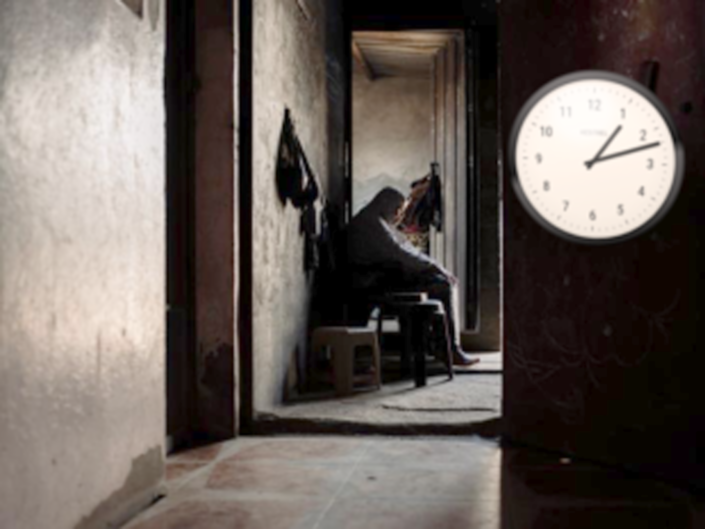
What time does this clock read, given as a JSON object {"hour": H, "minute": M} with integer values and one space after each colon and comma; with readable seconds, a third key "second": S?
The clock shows {"hour": 1, "minute": 12}
